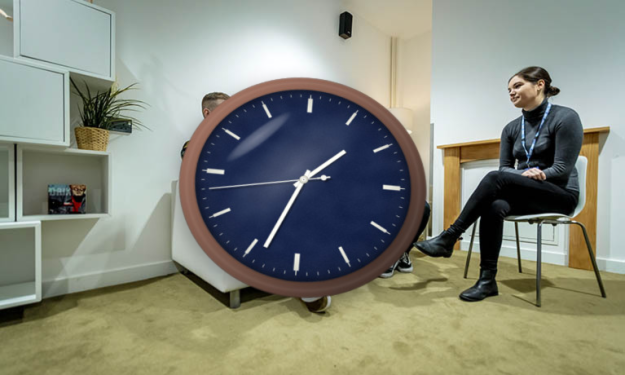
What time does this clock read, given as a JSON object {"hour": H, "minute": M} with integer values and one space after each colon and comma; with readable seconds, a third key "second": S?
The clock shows {"hour": 1, "minute": 33, "second": 43}
